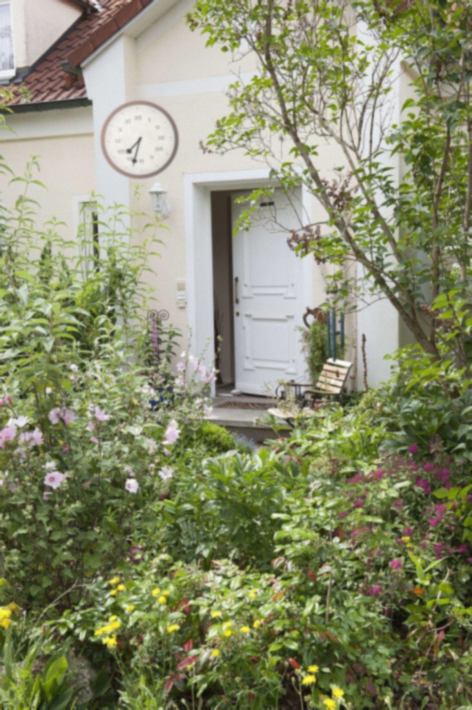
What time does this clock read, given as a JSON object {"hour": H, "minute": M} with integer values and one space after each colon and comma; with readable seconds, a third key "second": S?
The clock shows {"hour": 7, "minute": 33}
